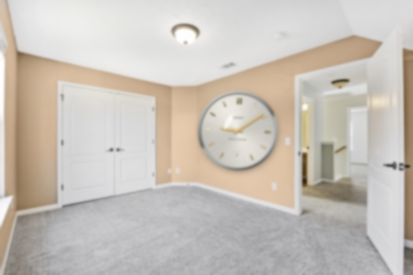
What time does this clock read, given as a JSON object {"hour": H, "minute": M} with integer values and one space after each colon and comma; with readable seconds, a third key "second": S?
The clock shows {"hour": 9, "minute": 9}
